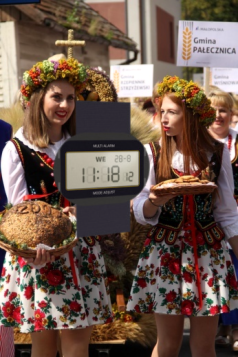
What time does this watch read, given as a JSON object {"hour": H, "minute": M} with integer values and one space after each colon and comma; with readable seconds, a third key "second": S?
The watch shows {"hour": 11, "minute": 18, "second": 12}
